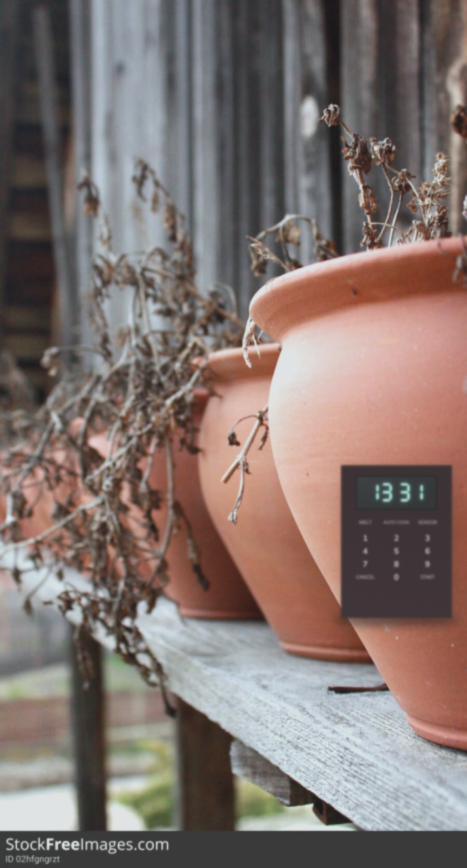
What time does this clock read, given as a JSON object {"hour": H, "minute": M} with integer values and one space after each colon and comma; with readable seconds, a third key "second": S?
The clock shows {"hour": 13, "minute": 31}
